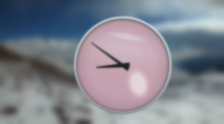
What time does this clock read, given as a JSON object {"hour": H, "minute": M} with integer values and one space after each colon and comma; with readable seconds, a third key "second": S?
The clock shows {"hour": 8, "minute": 51}
